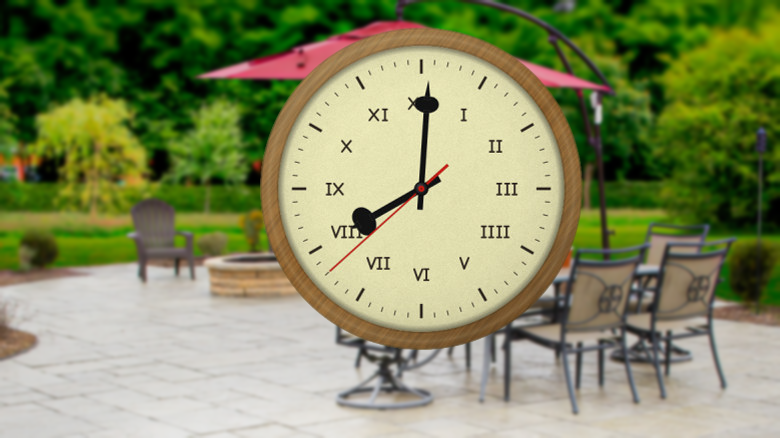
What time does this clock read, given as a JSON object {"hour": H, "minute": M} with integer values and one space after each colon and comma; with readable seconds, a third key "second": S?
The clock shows {"hour": 8, "minute": 0, "second": 38}
